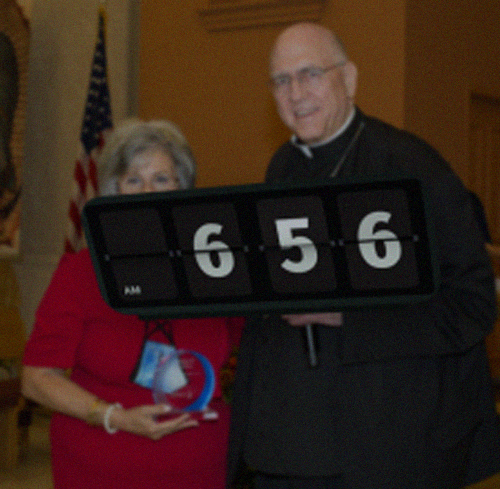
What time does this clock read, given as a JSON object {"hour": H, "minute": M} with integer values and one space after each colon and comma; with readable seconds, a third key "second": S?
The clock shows {"hour": 6, "minute": 56}
